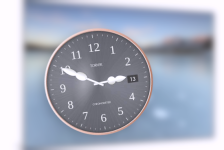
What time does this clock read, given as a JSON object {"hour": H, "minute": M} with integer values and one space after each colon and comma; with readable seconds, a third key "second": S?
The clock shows {"hour": 2, "minute": 50}
